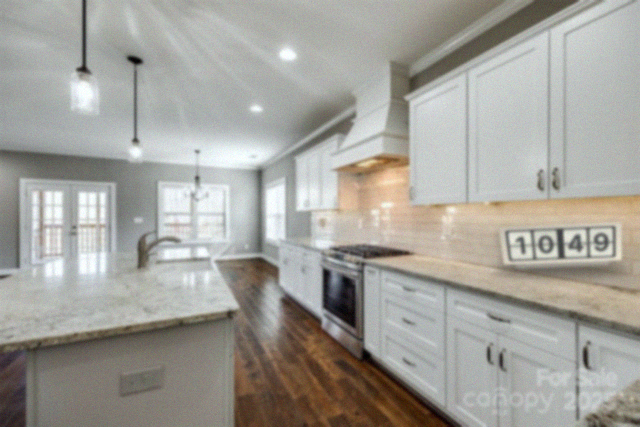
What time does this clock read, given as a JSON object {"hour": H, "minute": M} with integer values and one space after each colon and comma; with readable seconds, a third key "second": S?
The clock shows {"hour": 10, "minute": 49}
